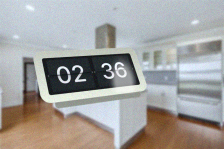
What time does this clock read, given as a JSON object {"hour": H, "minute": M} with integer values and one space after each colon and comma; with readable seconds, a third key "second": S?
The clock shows {"hour": 2, "minute": 36}
